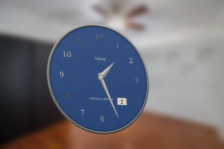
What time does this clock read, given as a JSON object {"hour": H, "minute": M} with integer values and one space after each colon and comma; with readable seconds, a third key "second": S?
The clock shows {"hour": 1, "minute": 26}
